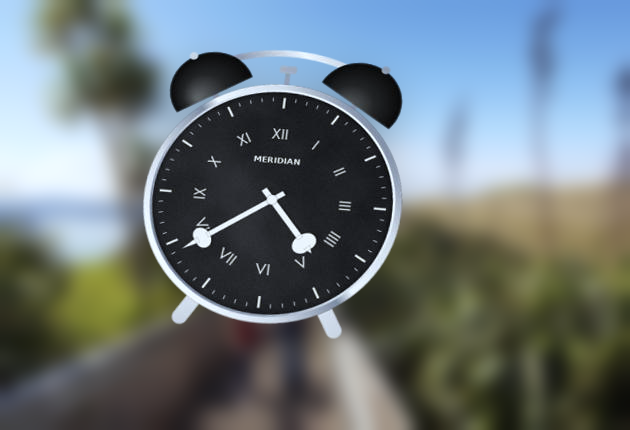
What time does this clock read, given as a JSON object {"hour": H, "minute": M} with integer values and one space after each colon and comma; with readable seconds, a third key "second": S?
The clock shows {"hour": 4, "minute": 39}
